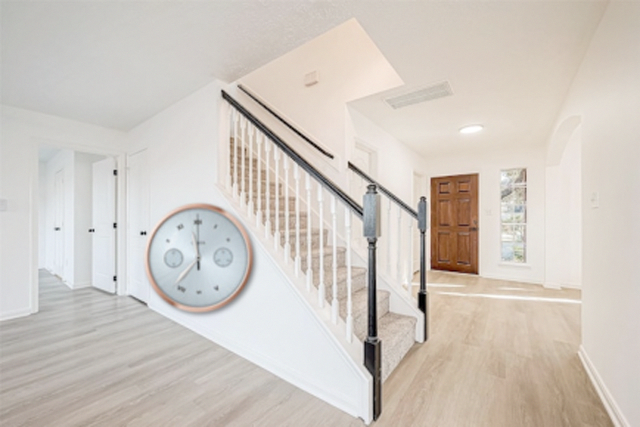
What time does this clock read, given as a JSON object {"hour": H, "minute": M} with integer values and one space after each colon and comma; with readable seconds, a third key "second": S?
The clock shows {"hour": 11, "minute": 37}
